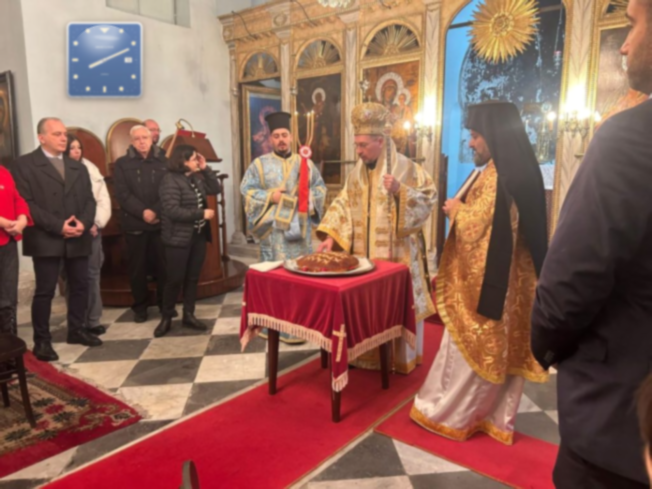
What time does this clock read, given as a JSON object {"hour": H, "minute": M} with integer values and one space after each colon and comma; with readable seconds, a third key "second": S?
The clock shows {"hour": 8, "minute": 11}
